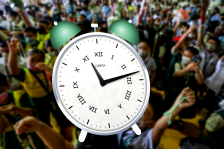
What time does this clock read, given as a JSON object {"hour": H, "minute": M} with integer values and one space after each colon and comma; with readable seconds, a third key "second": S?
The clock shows {"hour": 11, "minute": 13}
